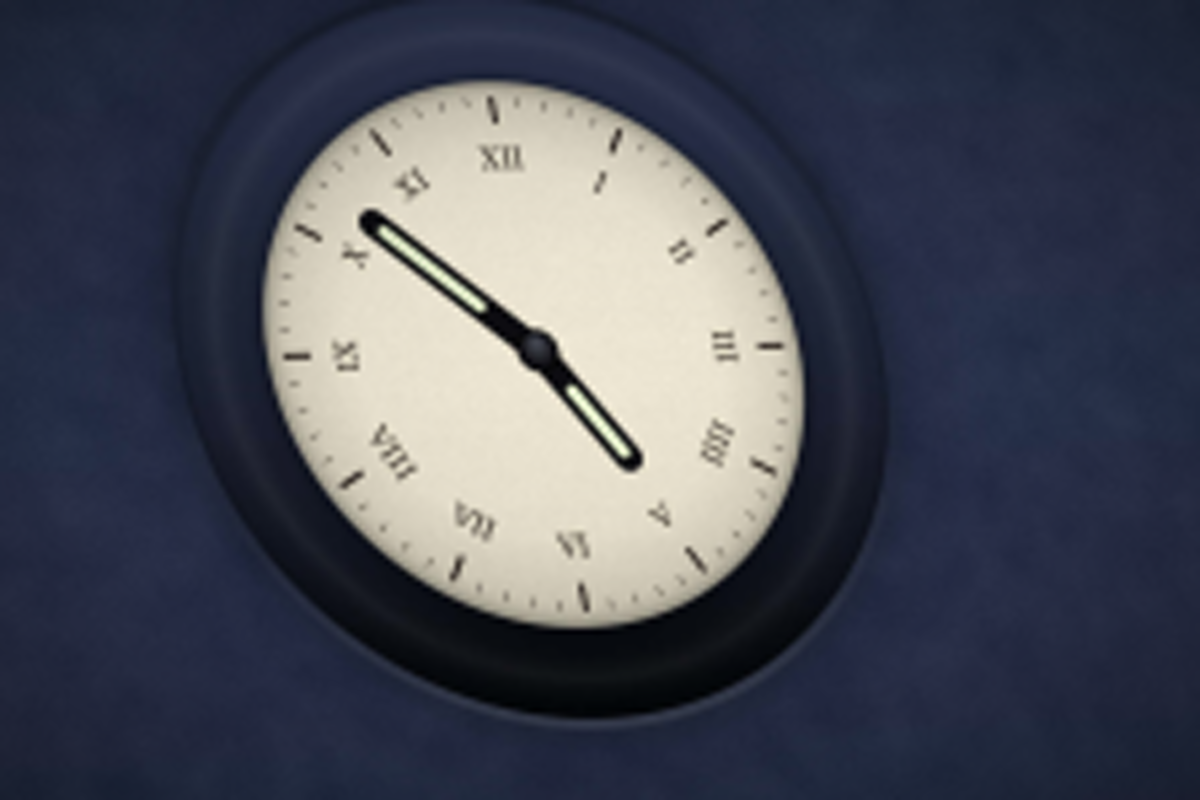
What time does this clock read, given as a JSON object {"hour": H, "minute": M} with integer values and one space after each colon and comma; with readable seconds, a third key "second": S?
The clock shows {"hour": 4, "minute": 52}
